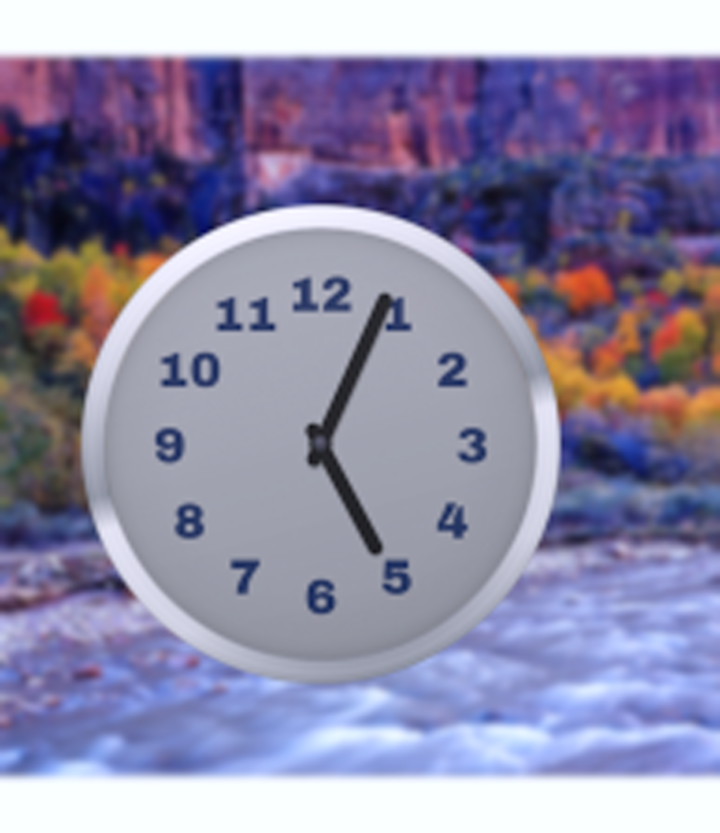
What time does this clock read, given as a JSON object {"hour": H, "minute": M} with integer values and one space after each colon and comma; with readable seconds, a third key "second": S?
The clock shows {"hour": 5, "minute": 4}
